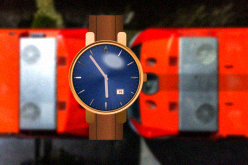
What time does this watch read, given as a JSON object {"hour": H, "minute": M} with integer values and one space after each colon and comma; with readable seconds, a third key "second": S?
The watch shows {"hour": 5, "minute": 54}
